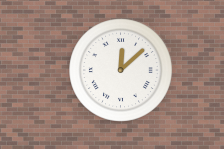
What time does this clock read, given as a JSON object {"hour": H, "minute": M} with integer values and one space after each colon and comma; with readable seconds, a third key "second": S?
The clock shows {"hour": 12, "minute": 8}
